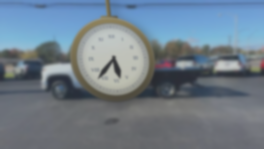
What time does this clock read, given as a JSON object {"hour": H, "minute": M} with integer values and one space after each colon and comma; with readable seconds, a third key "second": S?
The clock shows {"hour": 5, "minute": 37}
